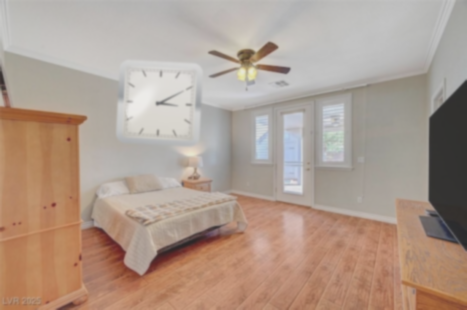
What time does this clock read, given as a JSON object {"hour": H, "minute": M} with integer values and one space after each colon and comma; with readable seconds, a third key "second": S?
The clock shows {"hour": 3, "minute": 10}
